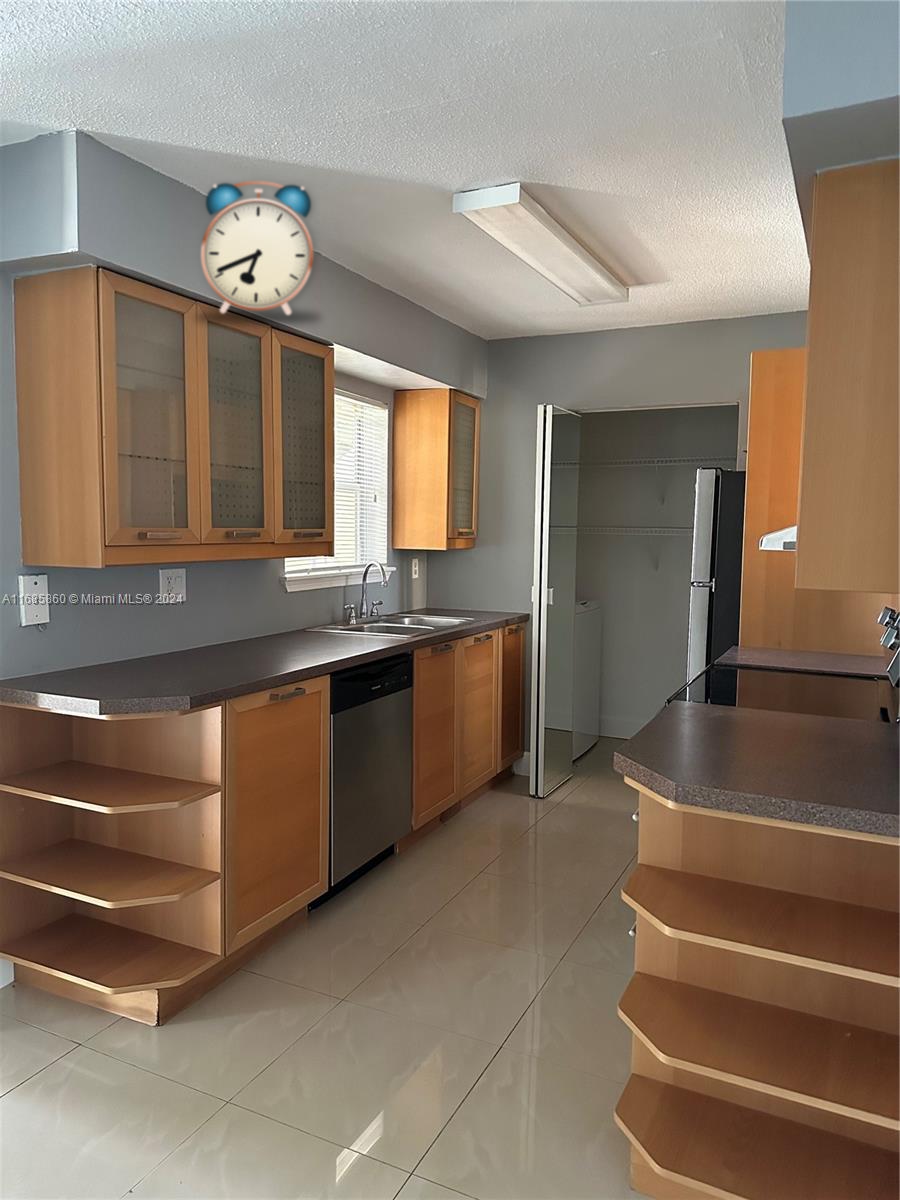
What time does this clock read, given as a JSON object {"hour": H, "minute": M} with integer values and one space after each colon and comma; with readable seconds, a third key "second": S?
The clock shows {"hour": 6, "minute": 41}
